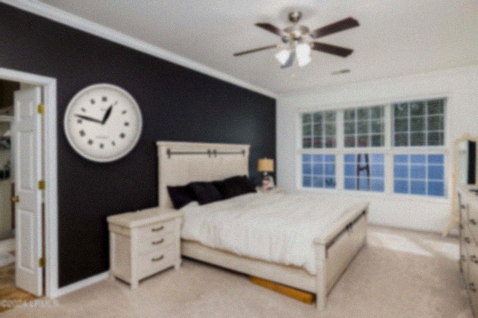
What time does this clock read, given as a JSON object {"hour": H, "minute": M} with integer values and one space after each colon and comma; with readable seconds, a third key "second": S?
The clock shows {"hour": 12, "minute": 47}
